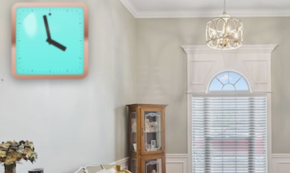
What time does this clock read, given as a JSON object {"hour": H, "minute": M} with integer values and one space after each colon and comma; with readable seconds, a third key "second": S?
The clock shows {"hour": 3, "minute": 58}
